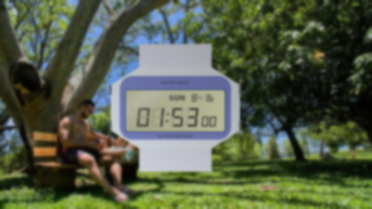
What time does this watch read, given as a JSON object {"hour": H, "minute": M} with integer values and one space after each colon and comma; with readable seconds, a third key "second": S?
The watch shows {"hour": 1, "minute": 53}
